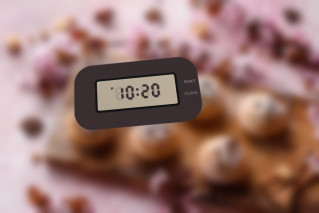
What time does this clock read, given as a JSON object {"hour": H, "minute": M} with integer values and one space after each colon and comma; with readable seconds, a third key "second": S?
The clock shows {"hour": 10, "minute": 20}
